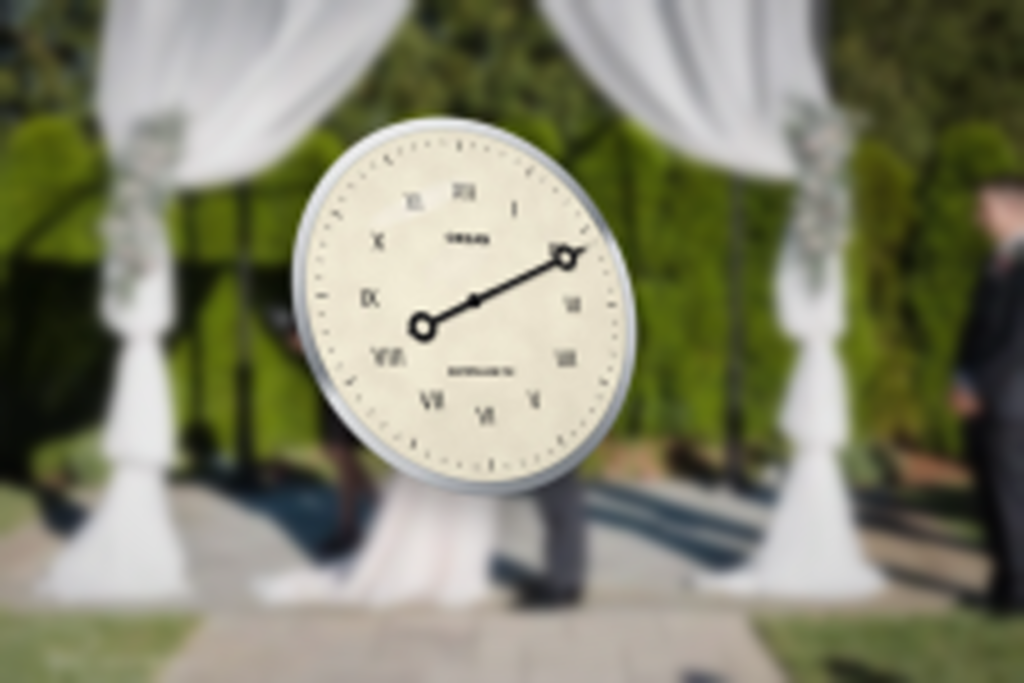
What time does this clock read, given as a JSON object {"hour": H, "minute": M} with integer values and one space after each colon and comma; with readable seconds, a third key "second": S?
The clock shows {"hour": 8, "minute": 11}
